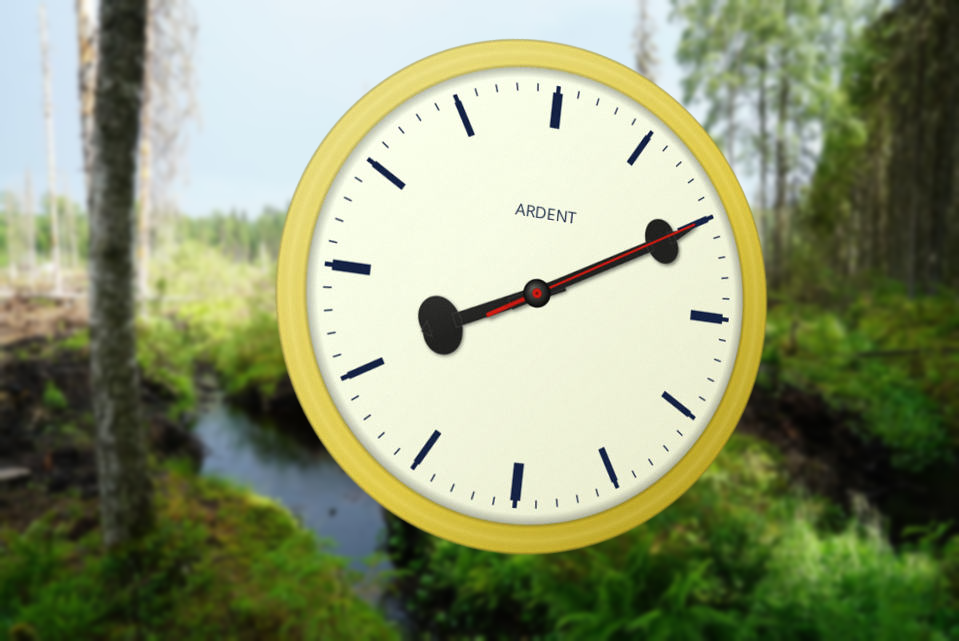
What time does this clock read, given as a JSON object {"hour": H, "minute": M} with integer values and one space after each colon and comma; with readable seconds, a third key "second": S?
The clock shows {"hour": 8, "minute": 10, "second": 10}
